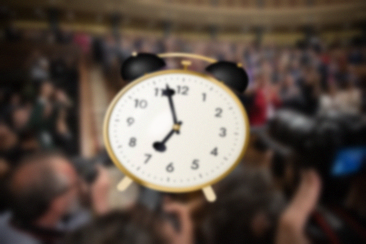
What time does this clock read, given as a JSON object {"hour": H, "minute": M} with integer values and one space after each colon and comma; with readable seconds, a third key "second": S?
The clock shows {"hour": 6, "minute": 57}
